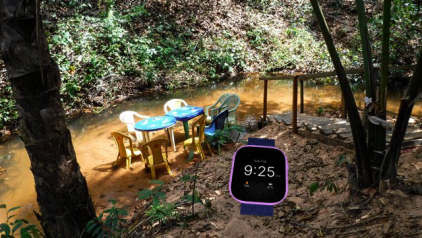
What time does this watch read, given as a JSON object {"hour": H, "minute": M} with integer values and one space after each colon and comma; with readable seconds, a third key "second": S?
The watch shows {"hour": 9, "minute": 25}
